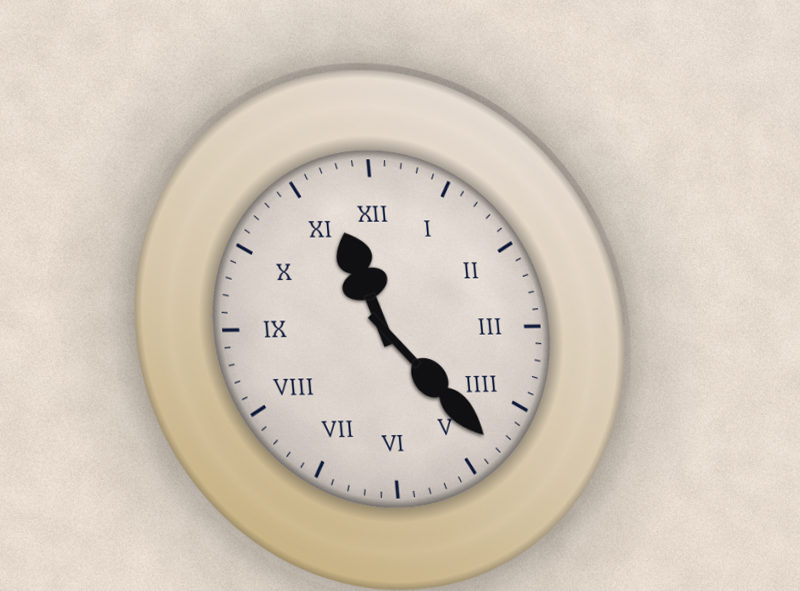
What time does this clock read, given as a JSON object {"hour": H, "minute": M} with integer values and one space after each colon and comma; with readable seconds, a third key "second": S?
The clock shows {"hour": 11, "minute": 23}
